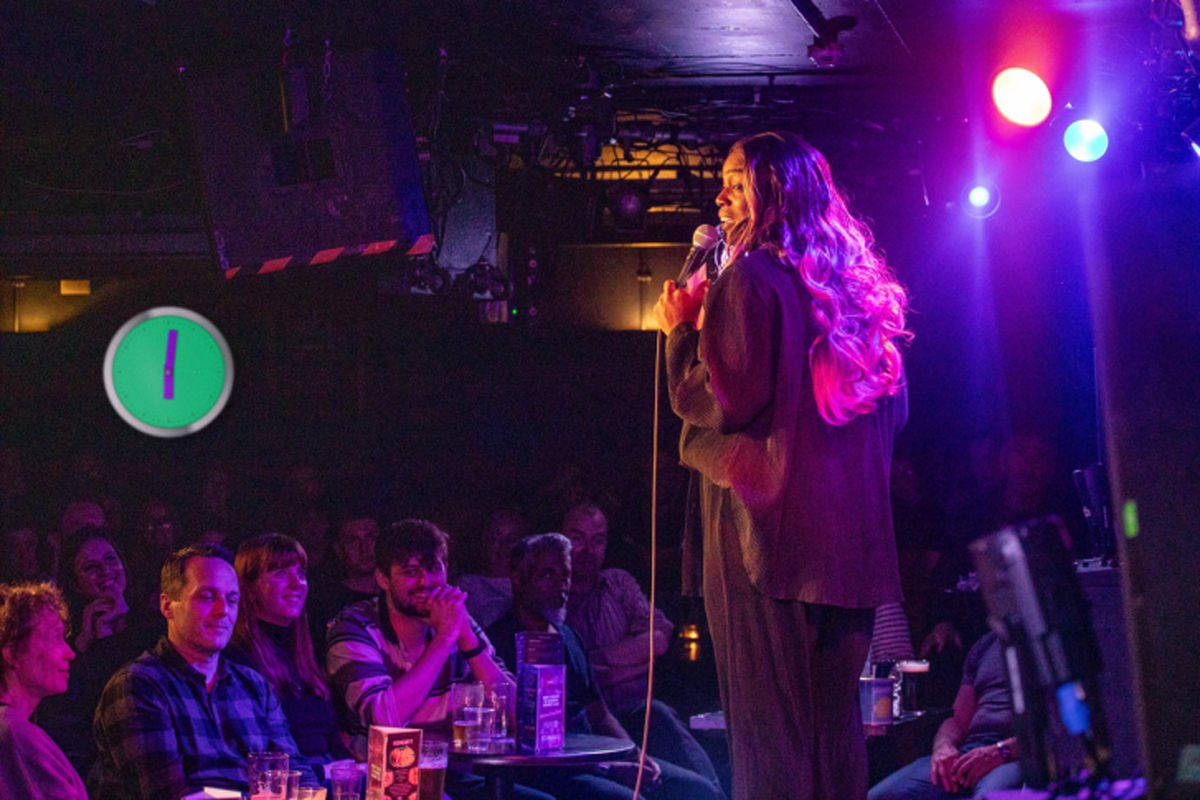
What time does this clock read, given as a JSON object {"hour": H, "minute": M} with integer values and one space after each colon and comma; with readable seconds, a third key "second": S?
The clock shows {"hour": 6, "minute": 1}
